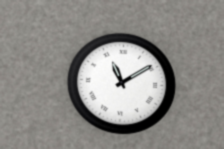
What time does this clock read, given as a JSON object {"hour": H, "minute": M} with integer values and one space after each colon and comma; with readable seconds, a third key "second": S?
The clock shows {"hour": 11, "minute": 9}
